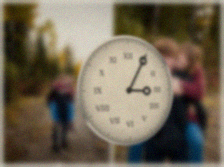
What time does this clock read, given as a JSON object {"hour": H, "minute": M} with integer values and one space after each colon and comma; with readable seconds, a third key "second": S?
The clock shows {"hour": 3, "minute": 5}
